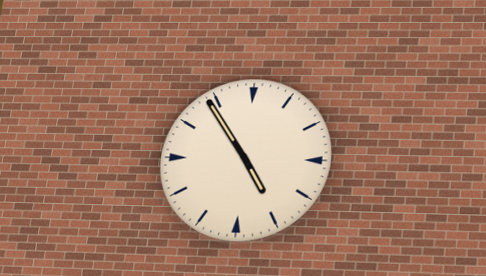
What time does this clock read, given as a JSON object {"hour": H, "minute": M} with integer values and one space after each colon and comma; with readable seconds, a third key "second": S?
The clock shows {"hour": 4, "minute": 54}
